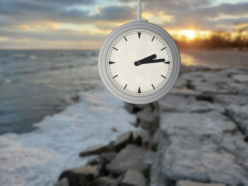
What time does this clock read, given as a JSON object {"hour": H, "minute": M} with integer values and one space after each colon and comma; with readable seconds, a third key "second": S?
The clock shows {"hour": 2, "minute": 14}
